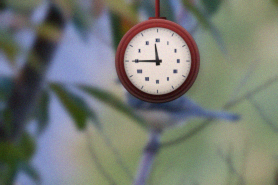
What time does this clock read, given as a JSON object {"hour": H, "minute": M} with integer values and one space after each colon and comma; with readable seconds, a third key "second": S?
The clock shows {"hour": 11, "minute": 45}
